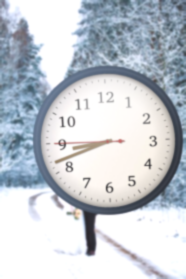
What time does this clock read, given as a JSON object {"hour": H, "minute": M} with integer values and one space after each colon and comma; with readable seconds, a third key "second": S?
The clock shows {"hour": 8, "minute": 41, "second": 45}
